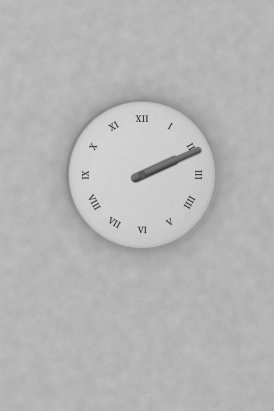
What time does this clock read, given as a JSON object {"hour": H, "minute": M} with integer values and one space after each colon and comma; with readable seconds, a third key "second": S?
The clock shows {"hour": 2, "minute": 11}
